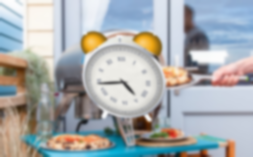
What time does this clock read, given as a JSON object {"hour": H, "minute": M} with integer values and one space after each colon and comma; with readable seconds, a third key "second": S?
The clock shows {"hour": 4, "minute": 44}
